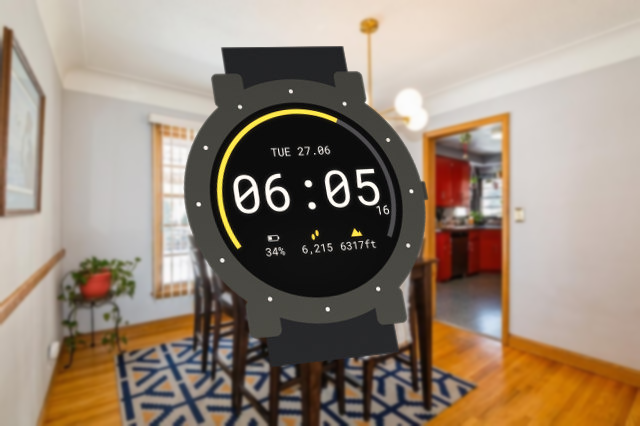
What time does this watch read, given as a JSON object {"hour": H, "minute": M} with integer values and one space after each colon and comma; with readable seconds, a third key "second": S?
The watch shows {"hour": 6, "minute": 5, "second": 16}
